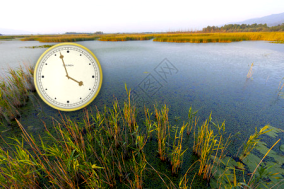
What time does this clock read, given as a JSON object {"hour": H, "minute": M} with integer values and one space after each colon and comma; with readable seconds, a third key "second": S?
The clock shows {"hour": 3, "minute": 57}
